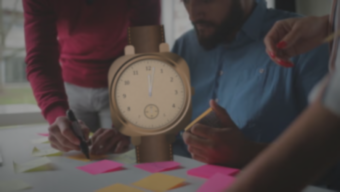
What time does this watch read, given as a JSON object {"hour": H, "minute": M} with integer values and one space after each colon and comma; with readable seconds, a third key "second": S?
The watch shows {"hour": 12, "minute": 2}
